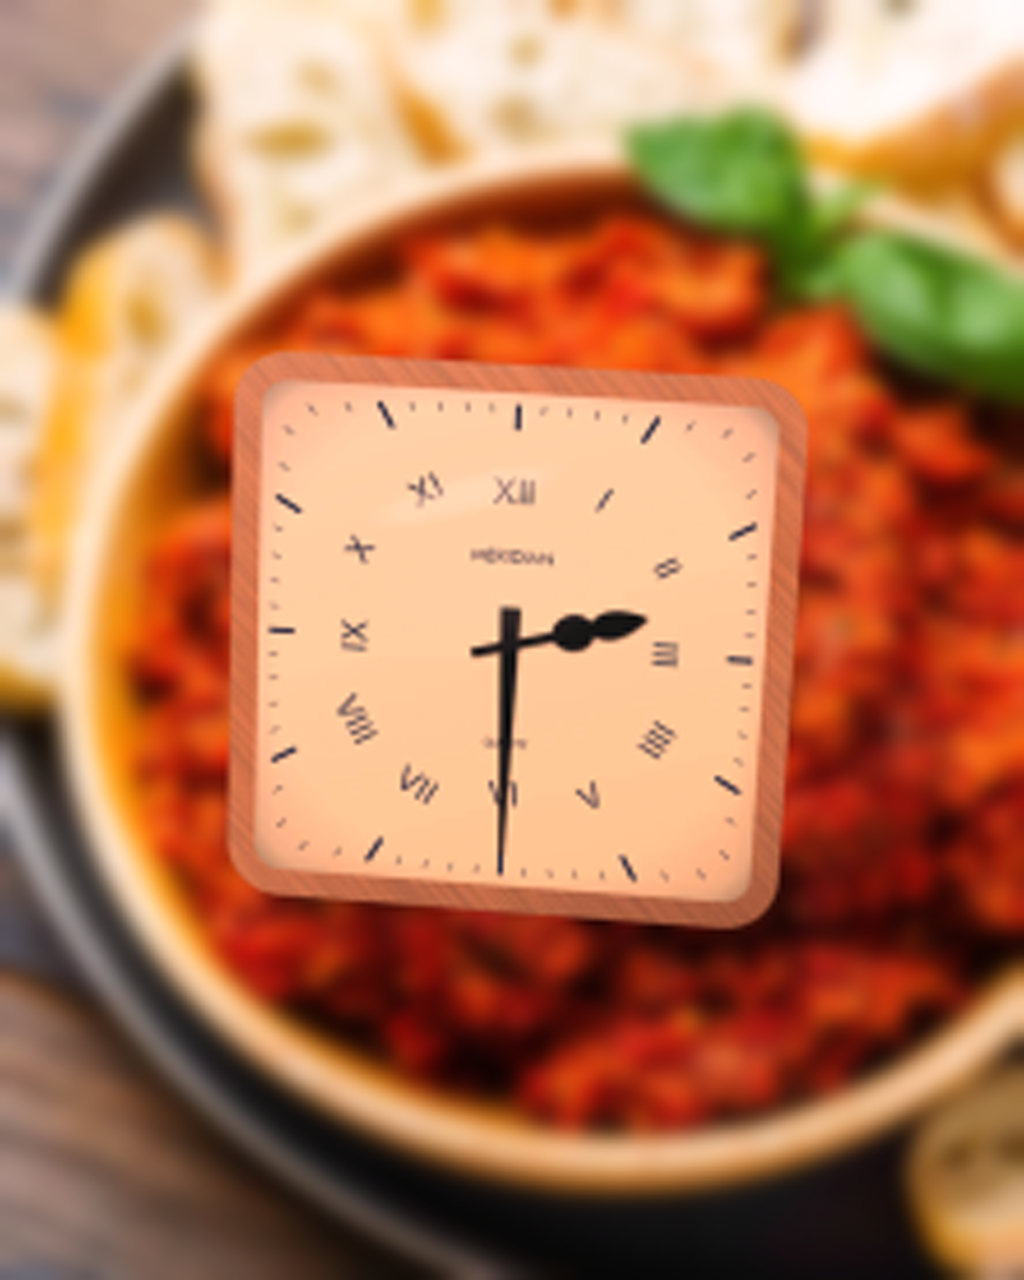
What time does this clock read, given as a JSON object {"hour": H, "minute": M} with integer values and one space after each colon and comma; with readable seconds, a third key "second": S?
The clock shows {"hour": 2, "minute": 30}
